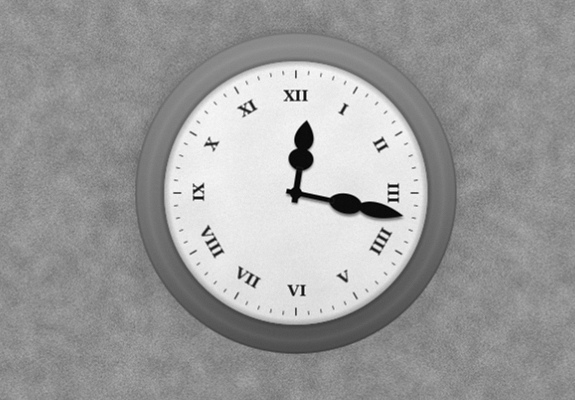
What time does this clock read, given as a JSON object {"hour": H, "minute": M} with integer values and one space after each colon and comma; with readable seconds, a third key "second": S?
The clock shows {"hour": 12, "minute": 17}
